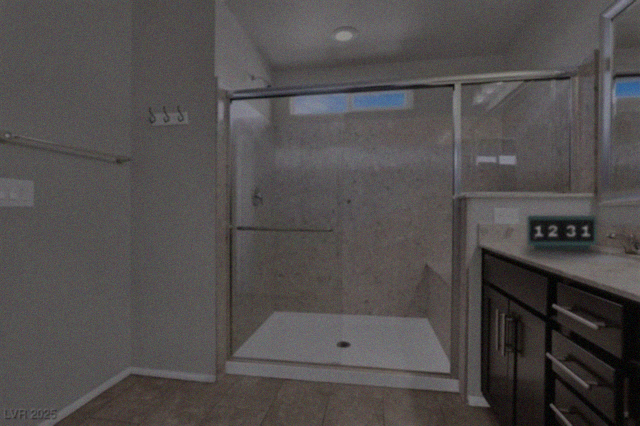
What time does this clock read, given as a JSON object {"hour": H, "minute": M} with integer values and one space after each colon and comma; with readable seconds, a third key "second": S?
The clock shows {"hour": 12, "minute": 31}
